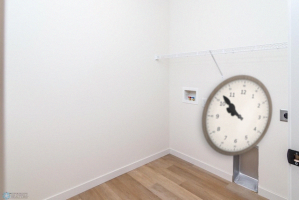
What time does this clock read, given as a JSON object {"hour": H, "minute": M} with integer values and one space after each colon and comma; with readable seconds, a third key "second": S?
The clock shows {"hour": 9, "minute": 52}
